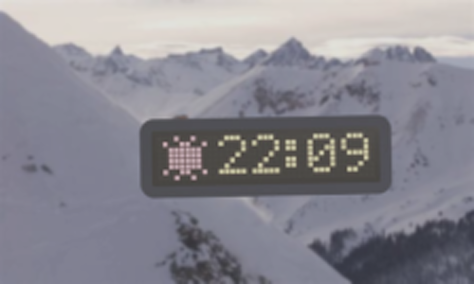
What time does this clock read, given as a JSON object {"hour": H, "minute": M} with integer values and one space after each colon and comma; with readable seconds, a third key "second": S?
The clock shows {"hour": 22, "minute": 9}
